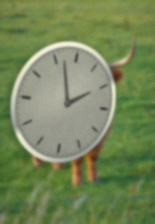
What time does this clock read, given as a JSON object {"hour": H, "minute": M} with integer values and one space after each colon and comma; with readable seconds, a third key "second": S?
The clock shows {"hour": 1, "minute": 57}
